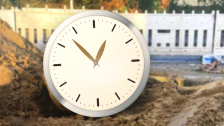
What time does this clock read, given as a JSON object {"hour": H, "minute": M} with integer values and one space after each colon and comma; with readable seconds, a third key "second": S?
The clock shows {"hour": 12, "minute": 53}
